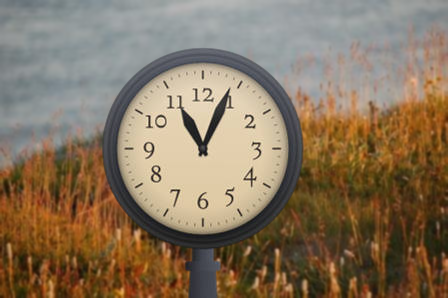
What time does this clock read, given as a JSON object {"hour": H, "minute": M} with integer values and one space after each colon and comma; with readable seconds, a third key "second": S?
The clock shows {"hour": 11, "minute": 4}
